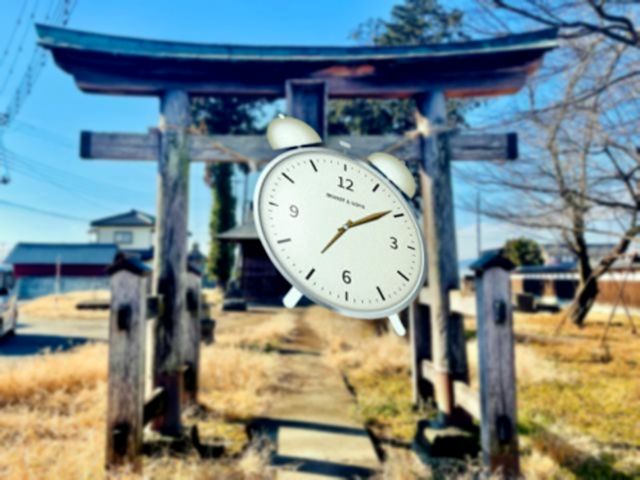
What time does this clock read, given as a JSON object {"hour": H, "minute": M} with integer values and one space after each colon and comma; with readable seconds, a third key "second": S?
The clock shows {"hour": 7, "minute": 9}
